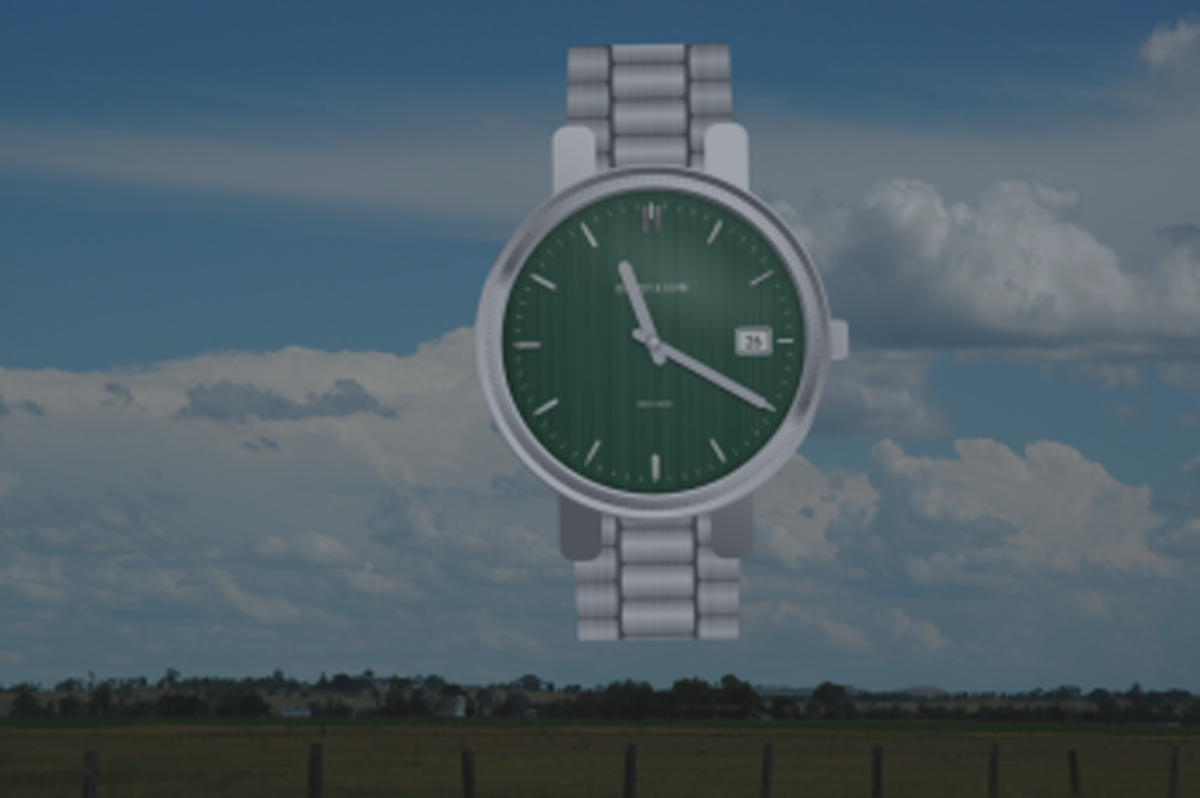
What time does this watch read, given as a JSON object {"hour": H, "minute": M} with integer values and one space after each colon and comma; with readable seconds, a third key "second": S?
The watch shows {"hour": 11, "minute": 20}
